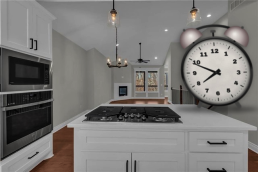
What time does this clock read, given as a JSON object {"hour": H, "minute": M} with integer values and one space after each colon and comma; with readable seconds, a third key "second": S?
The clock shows {"hour": 7, "minute": 49}
